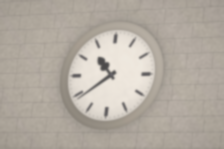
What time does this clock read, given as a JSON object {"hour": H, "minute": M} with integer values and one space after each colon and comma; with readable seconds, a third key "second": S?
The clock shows {"hour": 10, "minute": 39}
